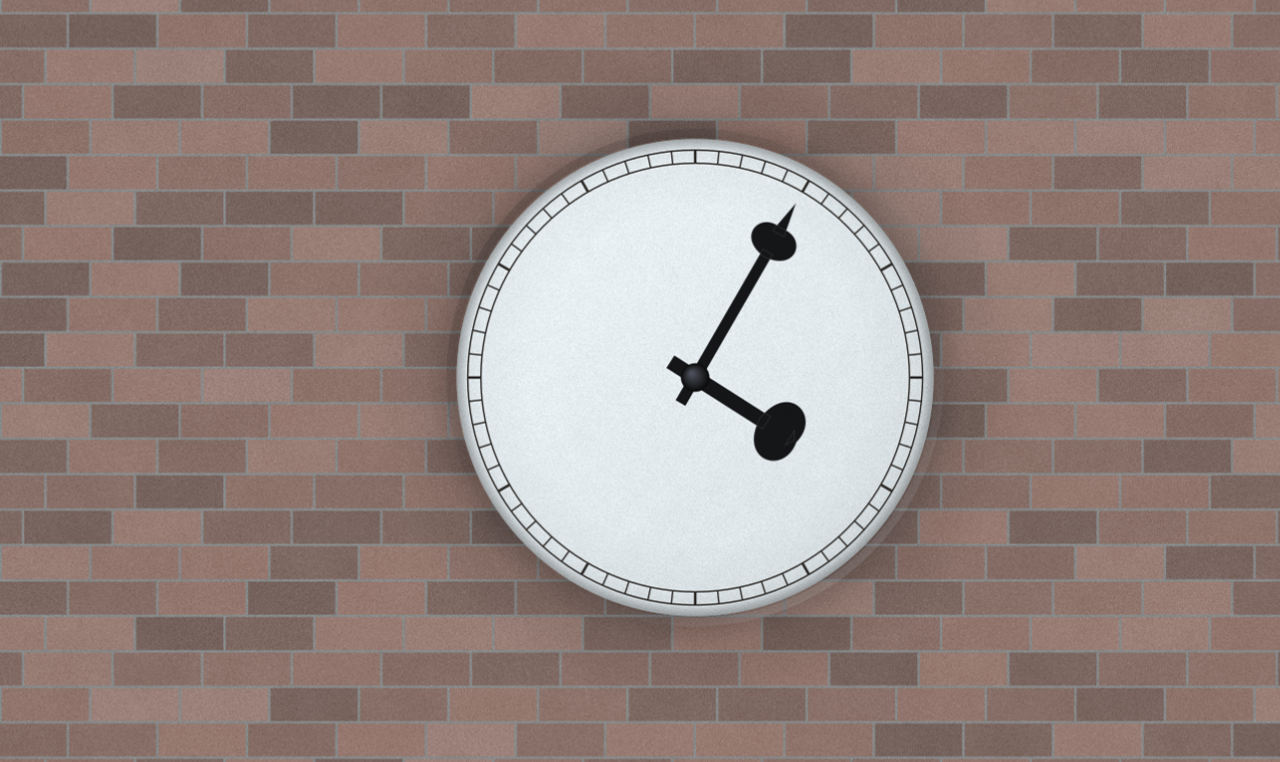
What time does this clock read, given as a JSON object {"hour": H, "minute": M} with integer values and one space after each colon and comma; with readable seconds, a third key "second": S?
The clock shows {"hour": 4, "minute": 5}
